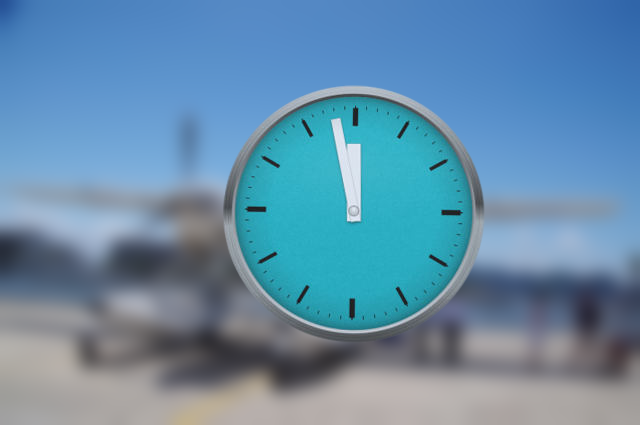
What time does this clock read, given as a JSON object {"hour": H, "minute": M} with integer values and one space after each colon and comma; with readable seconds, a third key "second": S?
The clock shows {"hour": 11, "minute": 58}
